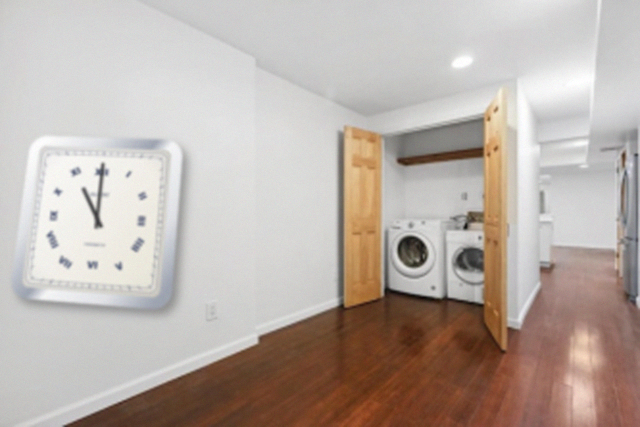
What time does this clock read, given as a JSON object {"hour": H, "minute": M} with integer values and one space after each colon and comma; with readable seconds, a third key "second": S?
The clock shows {"hour": 11, "minute": 0}
